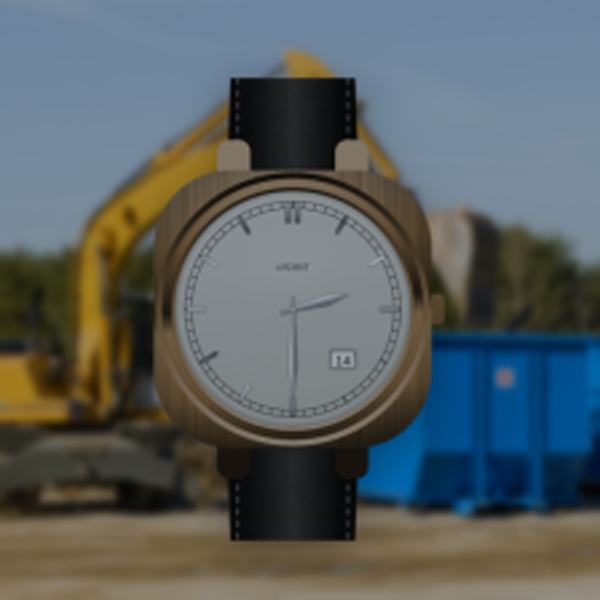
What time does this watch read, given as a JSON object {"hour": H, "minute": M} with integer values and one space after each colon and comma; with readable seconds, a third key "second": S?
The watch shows {"hour": 2, "minute": 30}
